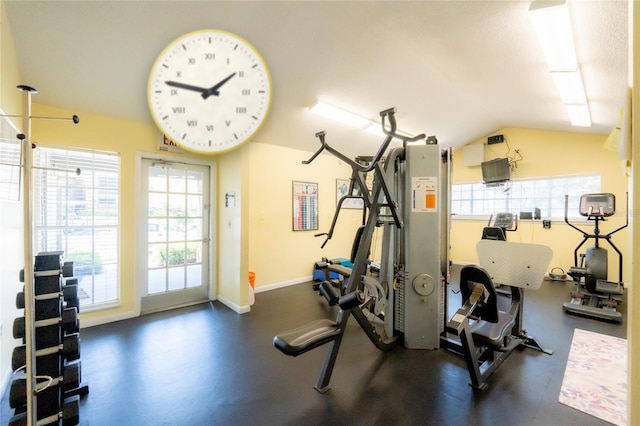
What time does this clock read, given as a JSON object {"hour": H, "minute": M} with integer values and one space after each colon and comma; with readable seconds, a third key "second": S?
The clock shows {"hour": 1, "minute": 47}
